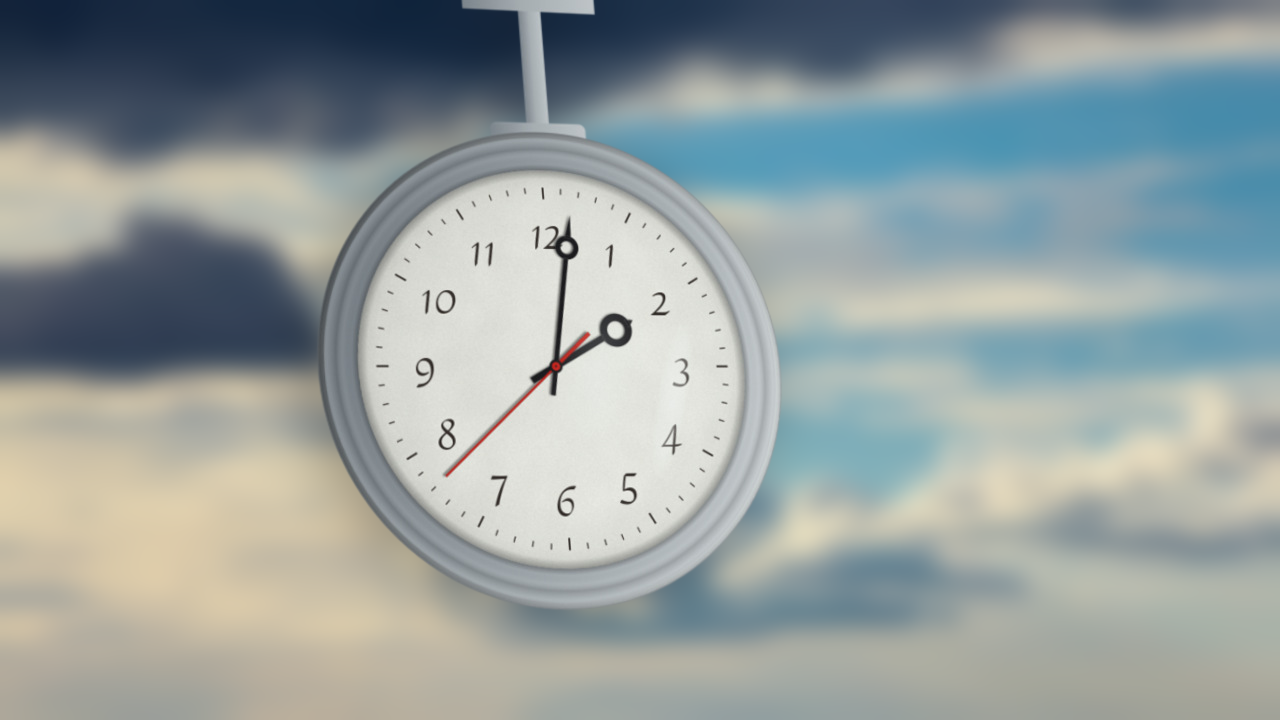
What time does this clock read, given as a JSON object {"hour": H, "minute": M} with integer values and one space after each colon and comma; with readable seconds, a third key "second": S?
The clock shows {"hour": 2, "minute": 1, "second": 38}
